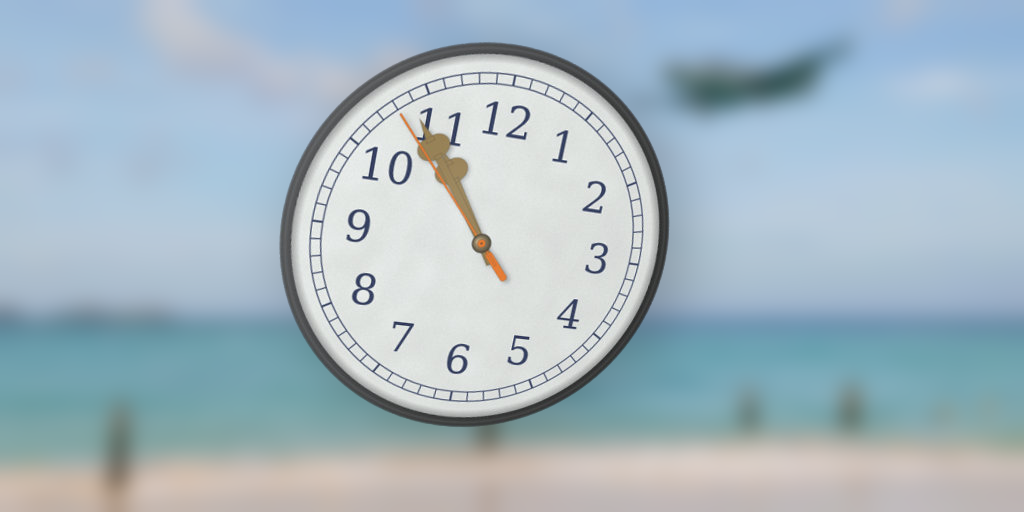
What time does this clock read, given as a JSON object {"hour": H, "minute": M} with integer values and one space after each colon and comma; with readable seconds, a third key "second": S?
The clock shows {"hour": 10, "minute": 53, "second": 53}
